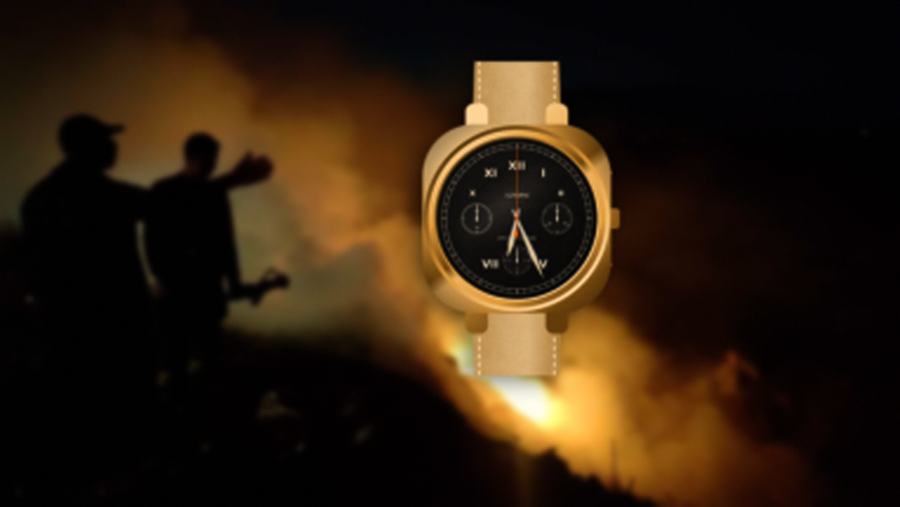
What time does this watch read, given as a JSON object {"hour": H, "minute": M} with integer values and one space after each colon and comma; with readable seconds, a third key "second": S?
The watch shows {"hour": 6, "minute": 26}
